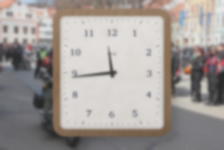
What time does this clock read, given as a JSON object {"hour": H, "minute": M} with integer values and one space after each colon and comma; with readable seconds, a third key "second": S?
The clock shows {"hour": 11, "minute": 44}
